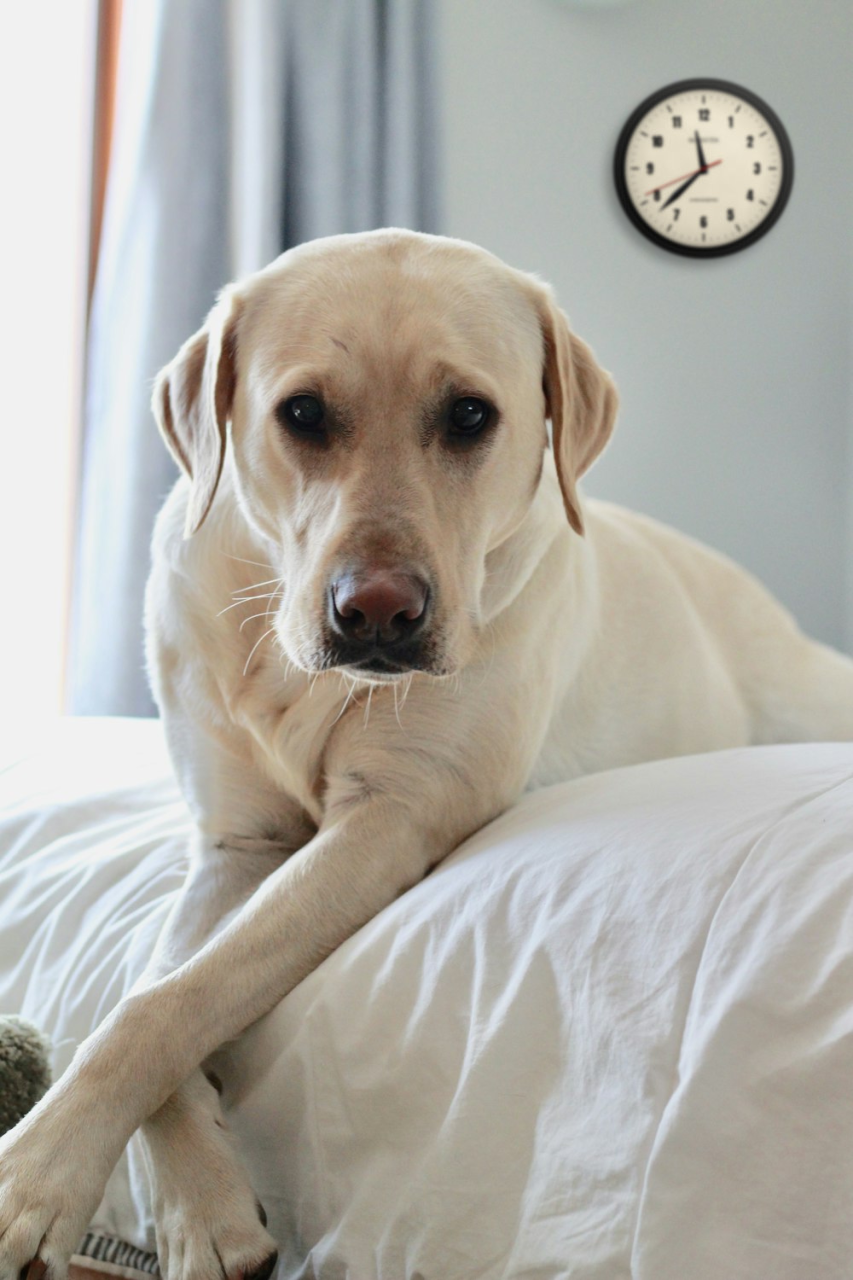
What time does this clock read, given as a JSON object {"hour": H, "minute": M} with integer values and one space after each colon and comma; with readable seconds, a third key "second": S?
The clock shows {"hour": 11, "minute": 37, "second": 41}
